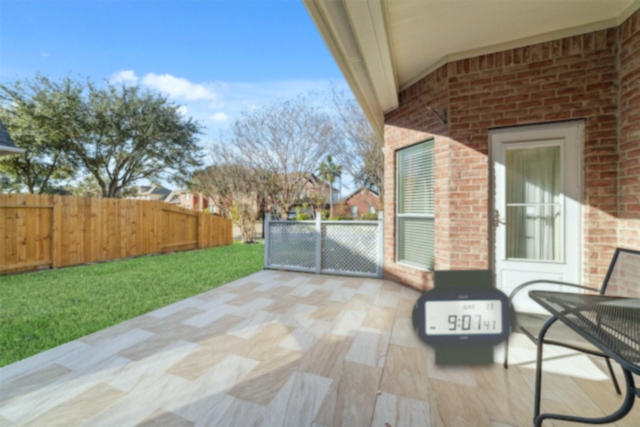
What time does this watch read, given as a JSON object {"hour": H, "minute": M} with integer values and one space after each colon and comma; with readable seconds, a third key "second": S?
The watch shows {"hour": 9, "minute": 7}
